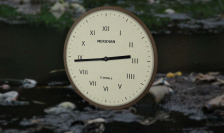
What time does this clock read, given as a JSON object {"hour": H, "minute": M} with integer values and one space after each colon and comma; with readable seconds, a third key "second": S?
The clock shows {"hour": 2, "minute": 44}
